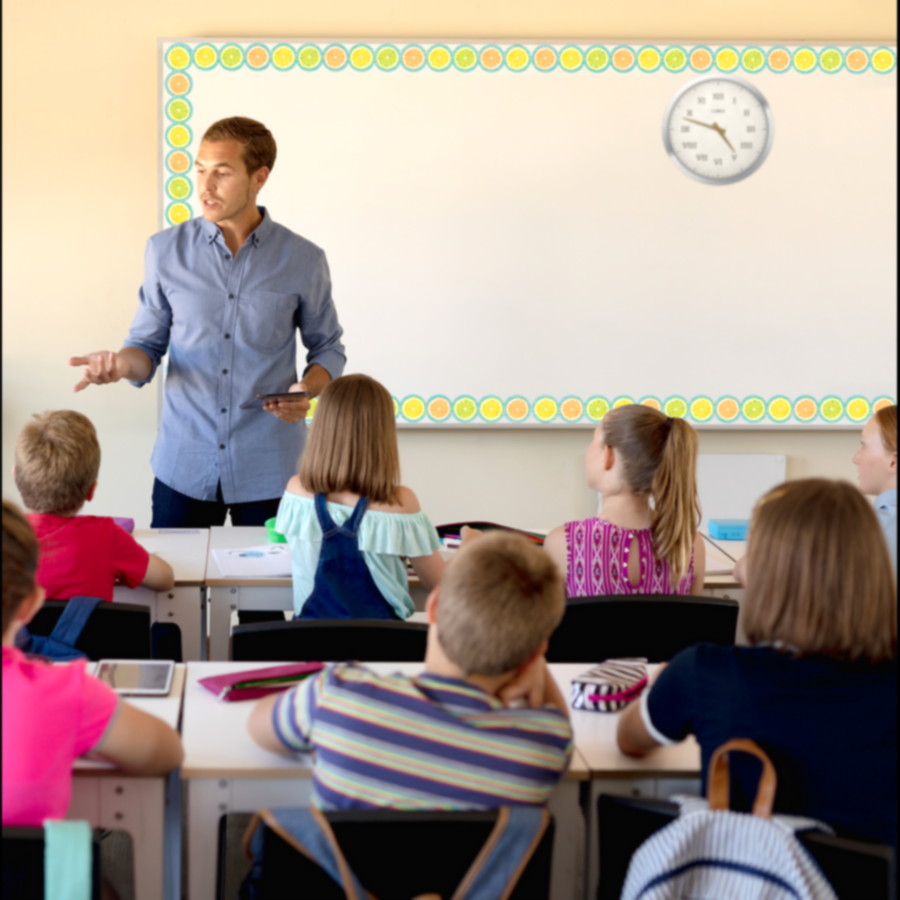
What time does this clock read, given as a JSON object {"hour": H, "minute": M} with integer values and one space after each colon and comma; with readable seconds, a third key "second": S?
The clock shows {"hour": 4, "minute": 48}
